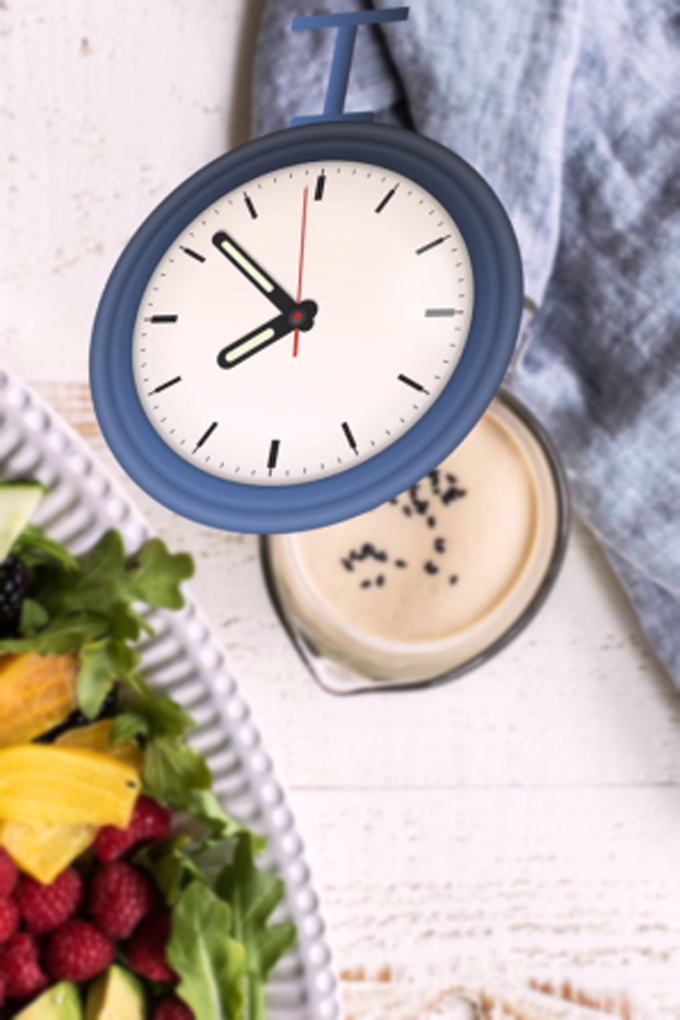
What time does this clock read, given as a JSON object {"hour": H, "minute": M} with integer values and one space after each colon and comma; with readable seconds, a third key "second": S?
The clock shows {"hour": 7, "minute": 51, "second": 59}
